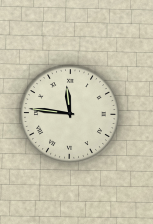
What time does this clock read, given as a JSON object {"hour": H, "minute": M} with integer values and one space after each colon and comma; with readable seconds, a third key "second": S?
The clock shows {"hour": 11, "minute": 46}
